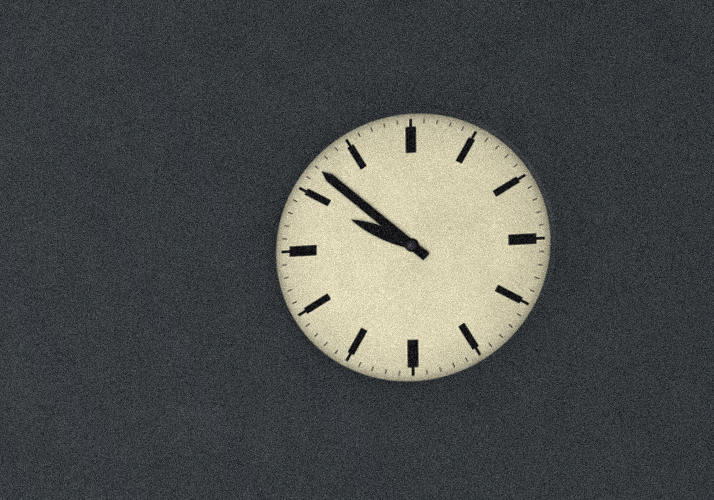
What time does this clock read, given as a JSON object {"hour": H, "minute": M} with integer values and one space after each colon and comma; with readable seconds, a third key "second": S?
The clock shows {"hour": 9, "minute": 52}
